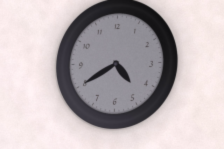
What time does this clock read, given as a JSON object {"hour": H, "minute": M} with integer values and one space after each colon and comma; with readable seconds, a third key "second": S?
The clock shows {"hour": 4, "minute": 40}
